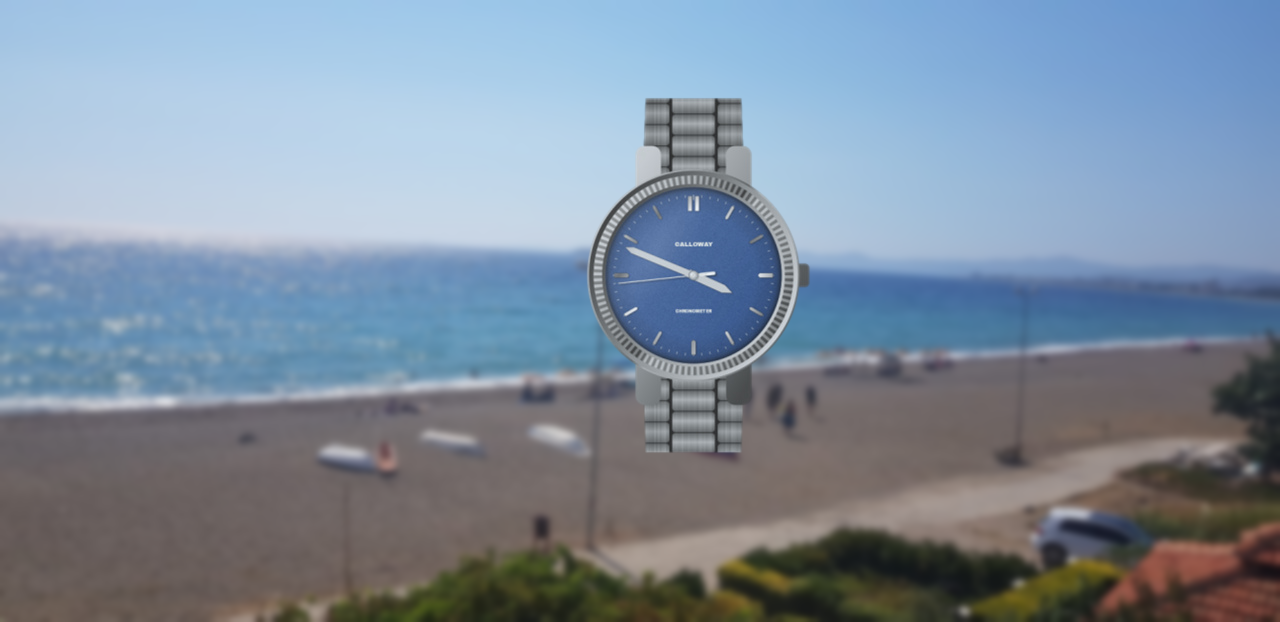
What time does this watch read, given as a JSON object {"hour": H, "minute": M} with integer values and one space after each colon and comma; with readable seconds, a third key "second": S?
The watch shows {"hour": 3, "minute": 48, "second": 44}
